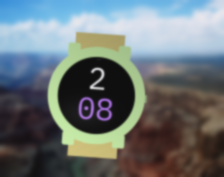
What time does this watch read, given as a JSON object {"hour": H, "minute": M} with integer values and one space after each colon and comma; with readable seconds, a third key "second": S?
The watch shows {"hour": 2, "minute": 8}
